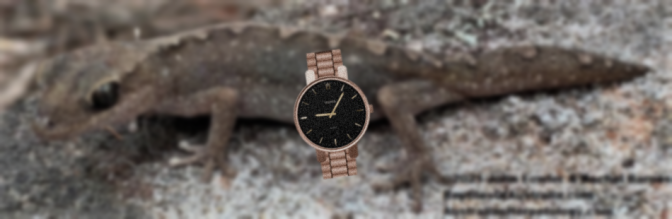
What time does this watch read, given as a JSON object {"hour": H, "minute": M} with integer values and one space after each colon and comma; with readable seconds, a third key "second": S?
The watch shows {"hour": 9, "minute": 6}
